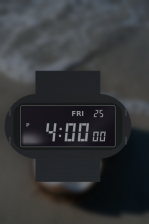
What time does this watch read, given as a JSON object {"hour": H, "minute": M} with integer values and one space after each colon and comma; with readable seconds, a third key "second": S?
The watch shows {"hour": 4, "minute": 0, "second": 0}
